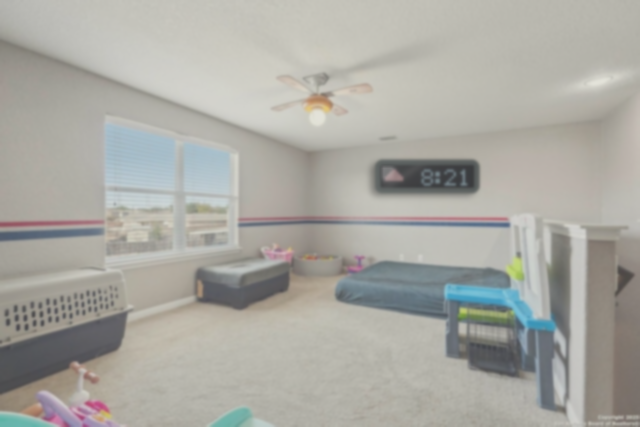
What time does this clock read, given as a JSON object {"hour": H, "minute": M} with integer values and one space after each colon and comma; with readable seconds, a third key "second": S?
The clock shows {"hour": 8, "minute": 21}
